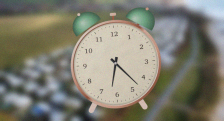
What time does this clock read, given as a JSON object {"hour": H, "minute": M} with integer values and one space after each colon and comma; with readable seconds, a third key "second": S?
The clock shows {"hour": 6, "minute": 23}
